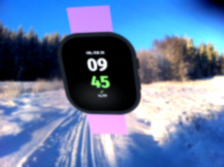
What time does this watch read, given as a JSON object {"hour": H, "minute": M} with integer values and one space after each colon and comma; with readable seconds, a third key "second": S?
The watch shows {"hour": 9, "minute": 45}
